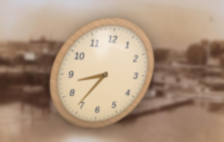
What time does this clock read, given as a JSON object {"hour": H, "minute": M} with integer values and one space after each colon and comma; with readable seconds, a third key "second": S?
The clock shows {"hour": 8, "minute": 36}
